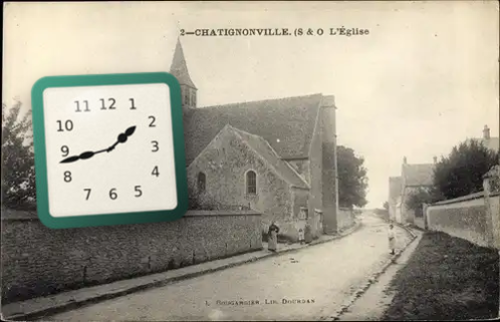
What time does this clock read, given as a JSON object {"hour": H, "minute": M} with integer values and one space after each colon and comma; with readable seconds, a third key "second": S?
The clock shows {"hour": 1, "minute": 43}
